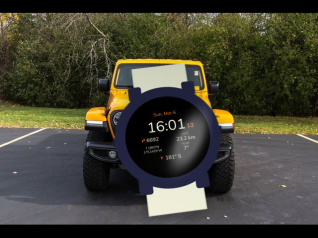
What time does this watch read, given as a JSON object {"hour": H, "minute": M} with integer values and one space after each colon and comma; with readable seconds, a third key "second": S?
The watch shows {"hour": 16, "minute": 1}
